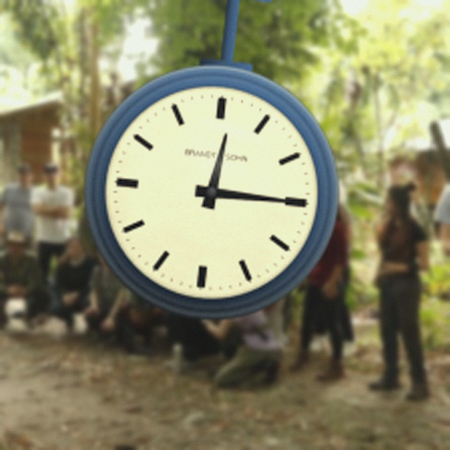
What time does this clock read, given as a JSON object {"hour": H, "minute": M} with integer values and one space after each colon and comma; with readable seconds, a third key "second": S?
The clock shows {"hour": 12, "minute": 15}
